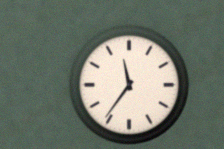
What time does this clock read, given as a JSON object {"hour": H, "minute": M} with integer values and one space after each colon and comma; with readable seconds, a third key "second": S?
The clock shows {"hour": 11, "minute": 36}
